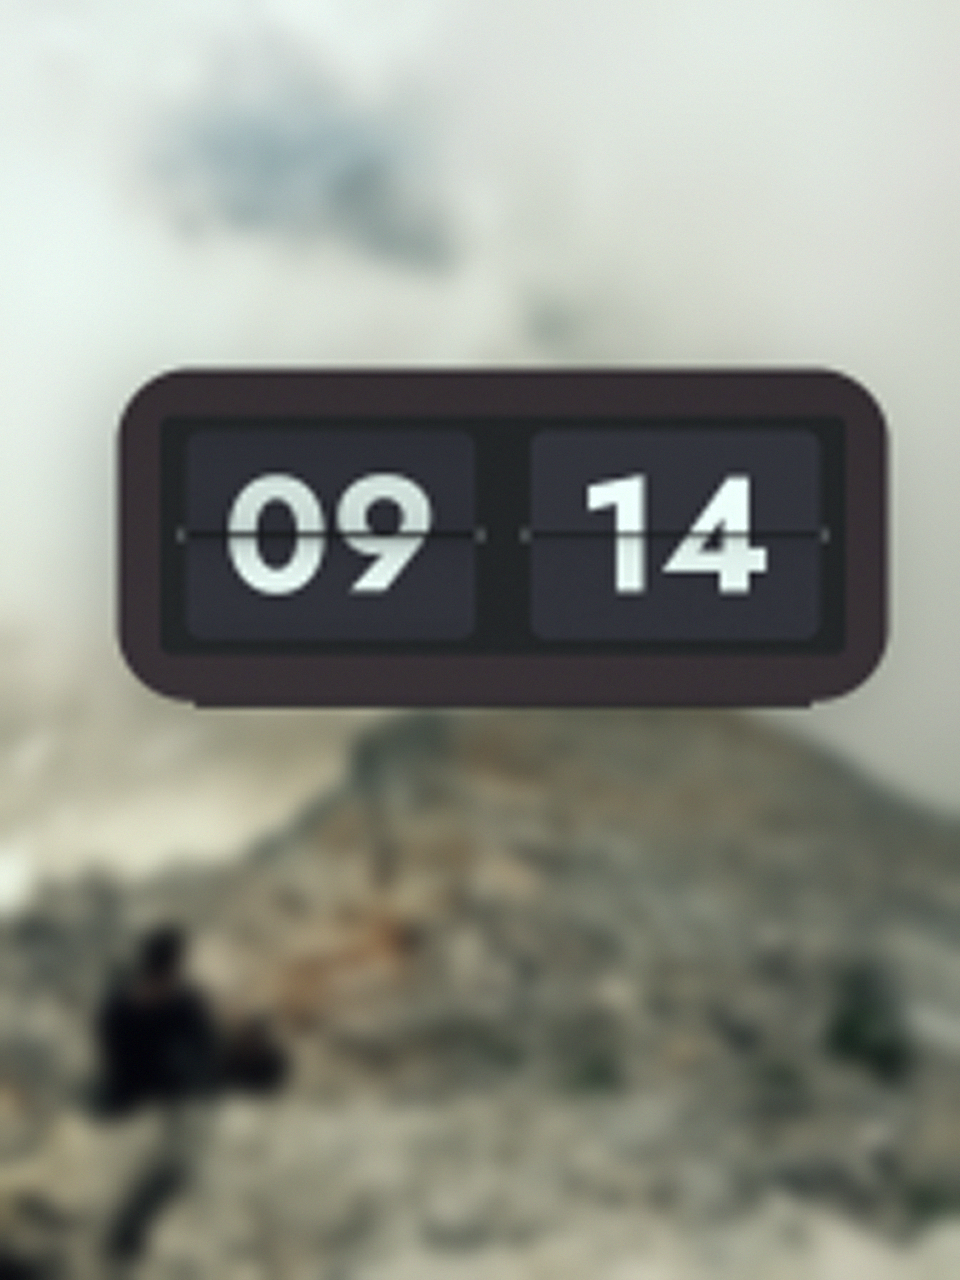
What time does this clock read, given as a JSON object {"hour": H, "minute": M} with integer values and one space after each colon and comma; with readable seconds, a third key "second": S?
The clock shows {"hour": 9, "minute": 14}
